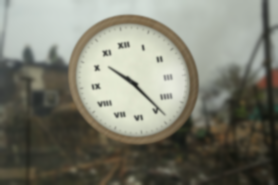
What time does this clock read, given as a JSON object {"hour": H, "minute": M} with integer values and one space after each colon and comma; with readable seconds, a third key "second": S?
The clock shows {"hour": 10, "minute": 24}
